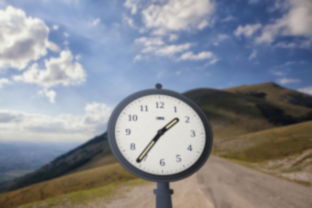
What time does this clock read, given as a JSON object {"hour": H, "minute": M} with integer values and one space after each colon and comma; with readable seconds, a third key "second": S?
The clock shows {"hour": 1, "minute": 36}
